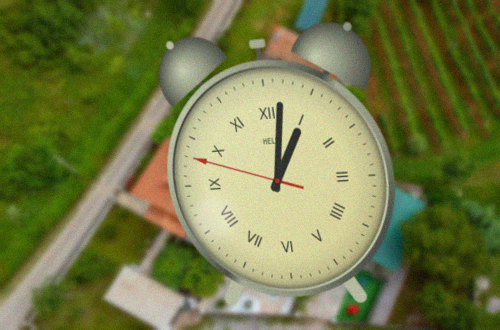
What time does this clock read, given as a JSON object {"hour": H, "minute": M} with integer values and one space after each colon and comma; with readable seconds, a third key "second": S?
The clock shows {"hour": 1, "minute": 1, "second": 48}
